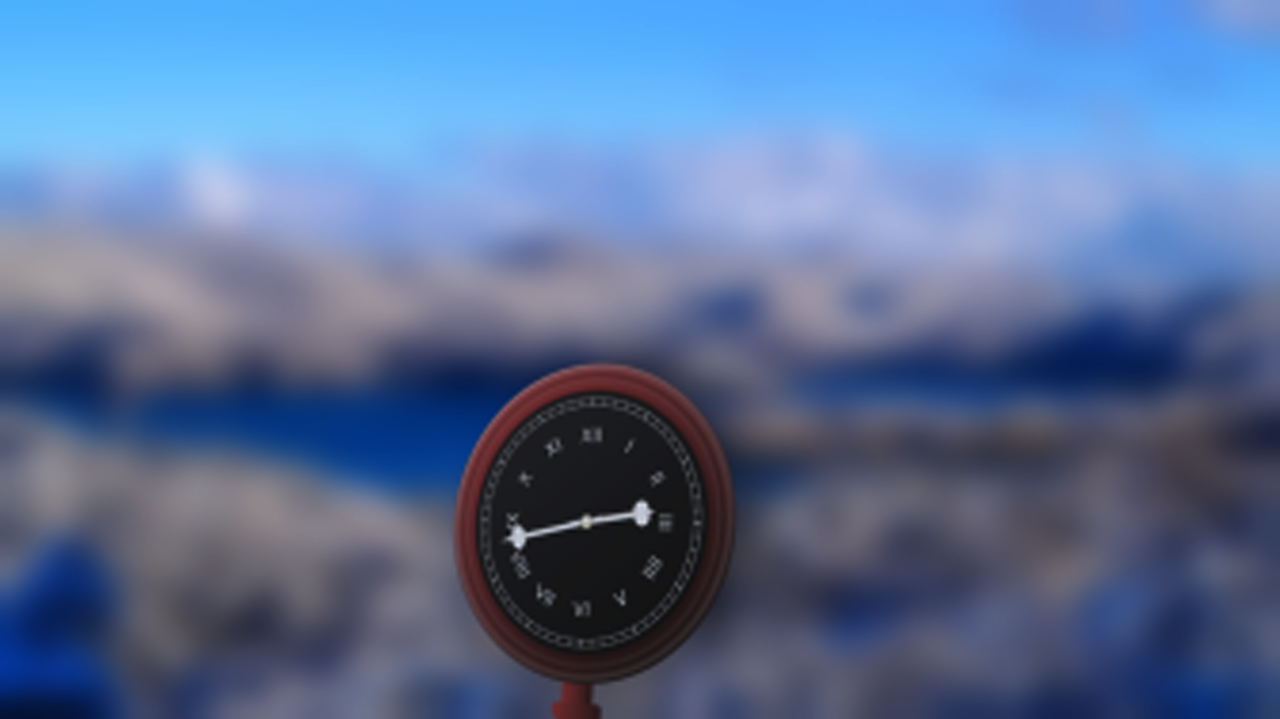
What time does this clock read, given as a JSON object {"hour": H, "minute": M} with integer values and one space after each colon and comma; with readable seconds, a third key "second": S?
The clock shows {"hour": 2, "minute": 43}
